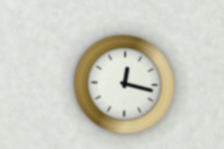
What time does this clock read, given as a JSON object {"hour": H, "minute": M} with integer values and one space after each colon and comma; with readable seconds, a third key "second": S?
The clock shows {"hour": 12, "minute": 17}
